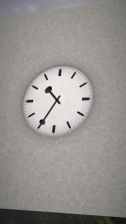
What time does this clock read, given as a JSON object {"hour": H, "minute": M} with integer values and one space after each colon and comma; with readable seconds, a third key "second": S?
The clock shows {"hour": 10, "minute": 35}
